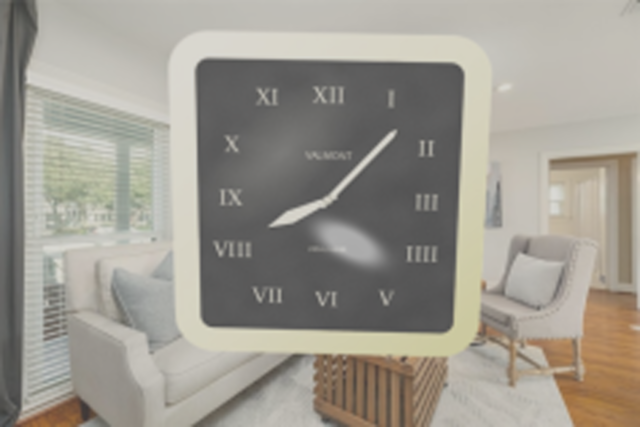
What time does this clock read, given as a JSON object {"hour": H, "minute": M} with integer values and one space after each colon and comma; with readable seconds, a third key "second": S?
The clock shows {"hour": 8, "minute": 7}
